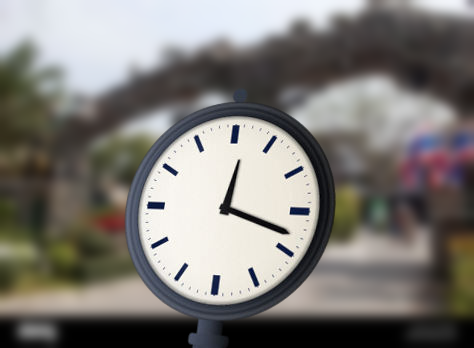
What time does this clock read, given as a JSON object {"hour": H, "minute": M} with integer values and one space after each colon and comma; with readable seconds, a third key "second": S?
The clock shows {"hour": 12, "minute": 18}
